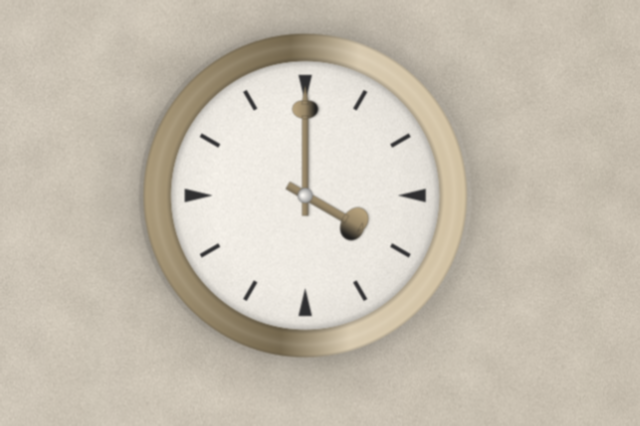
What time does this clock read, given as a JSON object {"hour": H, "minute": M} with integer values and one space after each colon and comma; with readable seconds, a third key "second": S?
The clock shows {"hour": 4, "minute": 0}
